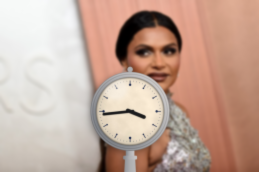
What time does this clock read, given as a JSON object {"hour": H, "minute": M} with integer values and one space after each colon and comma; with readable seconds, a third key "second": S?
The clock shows {"hour": 3, "minute": 44}
